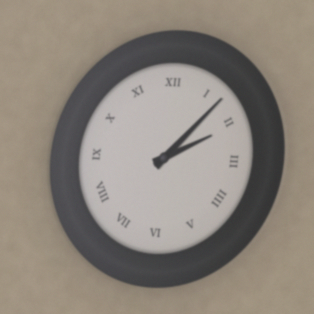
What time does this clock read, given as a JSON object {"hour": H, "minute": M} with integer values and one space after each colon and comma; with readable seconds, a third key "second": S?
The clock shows {"hour": 2, "minute": 7}
